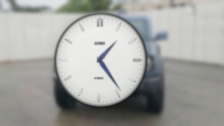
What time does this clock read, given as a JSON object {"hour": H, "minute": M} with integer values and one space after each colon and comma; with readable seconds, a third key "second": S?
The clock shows {"hour": 1, "minute": 24}
